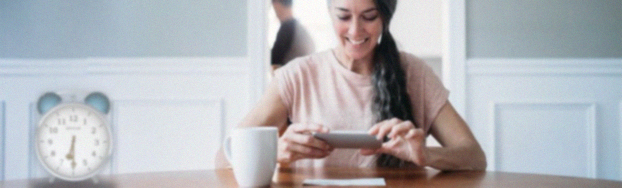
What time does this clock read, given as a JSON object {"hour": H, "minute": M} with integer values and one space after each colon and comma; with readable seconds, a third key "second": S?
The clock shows {"hour": 6, "minute": 30}
